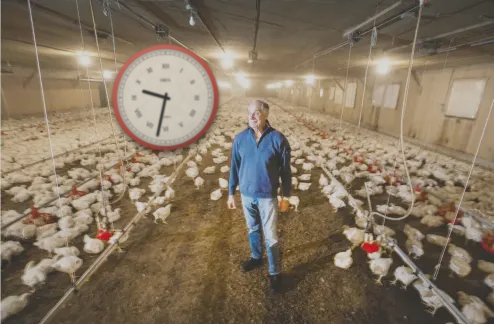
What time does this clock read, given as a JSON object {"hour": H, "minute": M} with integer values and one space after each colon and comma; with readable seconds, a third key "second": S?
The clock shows {"hour": 9, "minute": 32}
